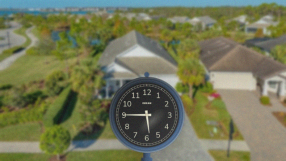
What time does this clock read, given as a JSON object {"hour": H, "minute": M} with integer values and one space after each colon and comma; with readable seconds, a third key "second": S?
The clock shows {"hour": 5, "minute": 45}
